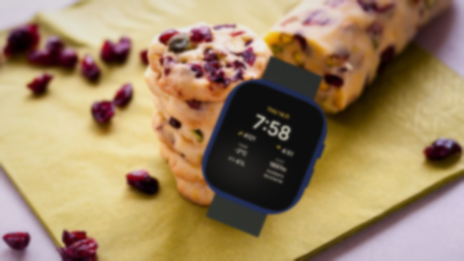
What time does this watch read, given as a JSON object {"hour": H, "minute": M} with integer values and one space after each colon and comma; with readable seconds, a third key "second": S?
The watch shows {"hour": 7, "minute": 58}
